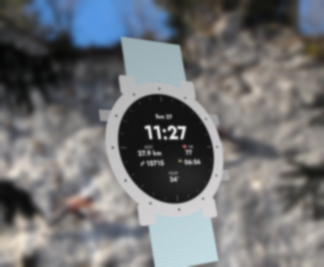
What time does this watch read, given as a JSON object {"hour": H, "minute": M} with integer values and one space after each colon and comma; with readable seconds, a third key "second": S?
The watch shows {"hour": 11, "minute": 27}
